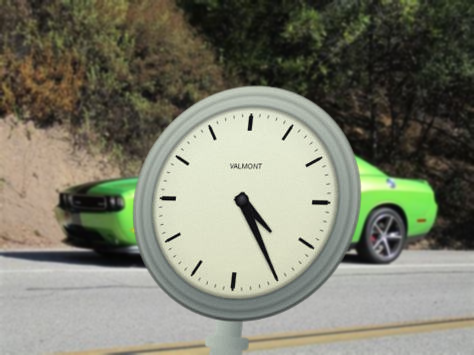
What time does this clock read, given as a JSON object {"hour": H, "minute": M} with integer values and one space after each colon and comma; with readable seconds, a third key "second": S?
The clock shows {"hour": 4, "minute": 25}
